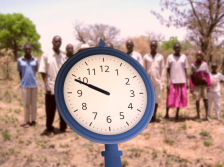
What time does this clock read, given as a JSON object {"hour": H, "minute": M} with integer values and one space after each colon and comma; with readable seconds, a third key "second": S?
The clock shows {"hour": 9, "minute": 49}
